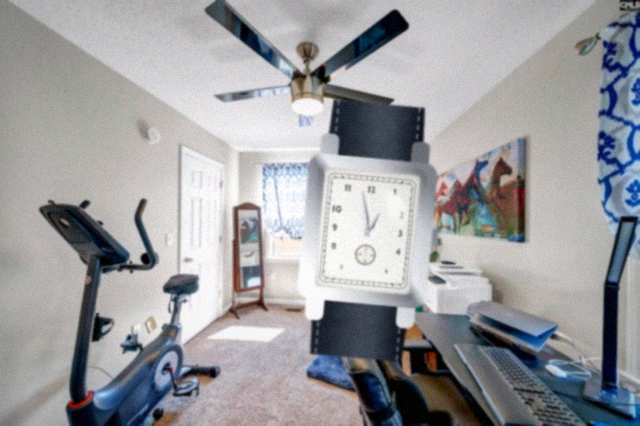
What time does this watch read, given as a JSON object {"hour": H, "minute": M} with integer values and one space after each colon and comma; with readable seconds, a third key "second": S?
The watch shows {"hour": 12, "minute": 58}
